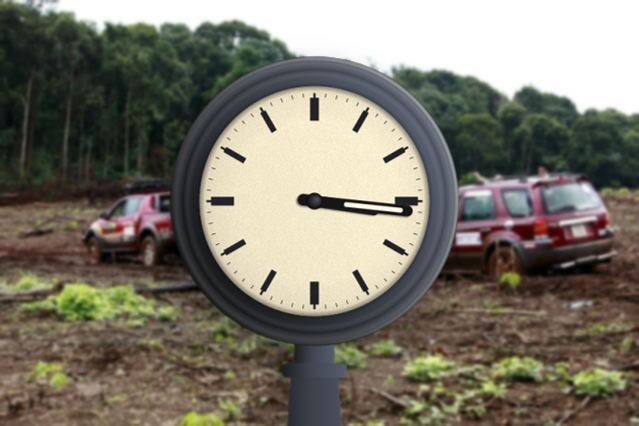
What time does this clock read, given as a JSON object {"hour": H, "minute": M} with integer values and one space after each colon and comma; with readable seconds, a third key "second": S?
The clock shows {"hour": 3, "minute": 16}
